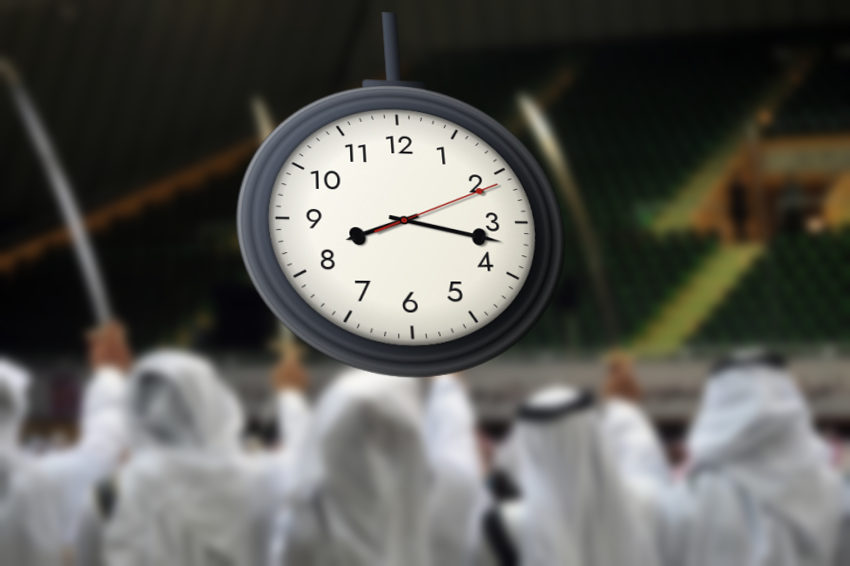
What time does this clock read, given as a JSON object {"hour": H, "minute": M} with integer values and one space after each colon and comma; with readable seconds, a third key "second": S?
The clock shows {"hour": 8, "minute": 17, "second": 11}
